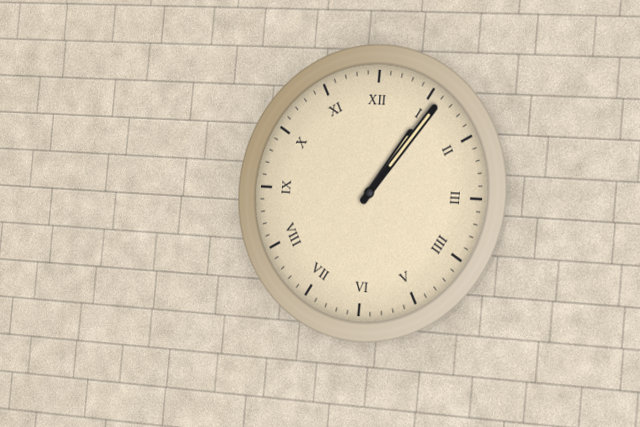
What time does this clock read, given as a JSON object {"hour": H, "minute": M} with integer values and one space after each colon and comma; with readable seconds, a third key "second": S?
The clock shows {"hour": 1, "minute": 6}
